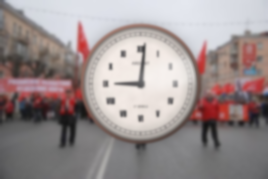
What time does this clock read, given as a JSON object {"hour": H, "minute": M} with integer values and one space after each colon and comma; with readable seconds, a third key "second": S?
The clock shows {"hour": 9, "minute": 1}
